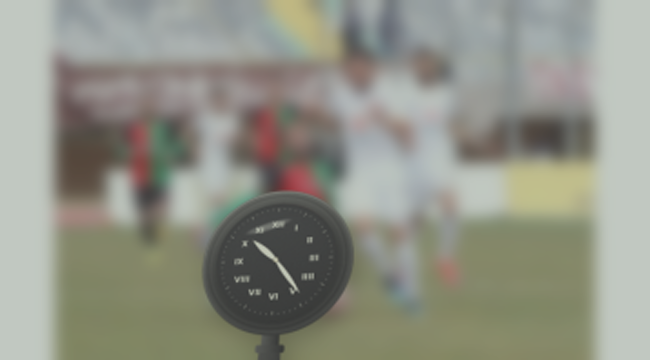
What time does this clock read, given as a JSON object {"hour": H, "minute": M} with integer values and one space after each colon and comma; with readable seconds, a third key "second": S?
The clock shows {"hour": 10, "minute": 24}
